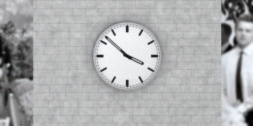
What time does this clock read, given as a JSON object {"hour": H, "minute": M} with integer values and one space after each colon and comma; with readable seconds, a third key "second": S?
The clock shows {"hour": 3, "minute": 52}
